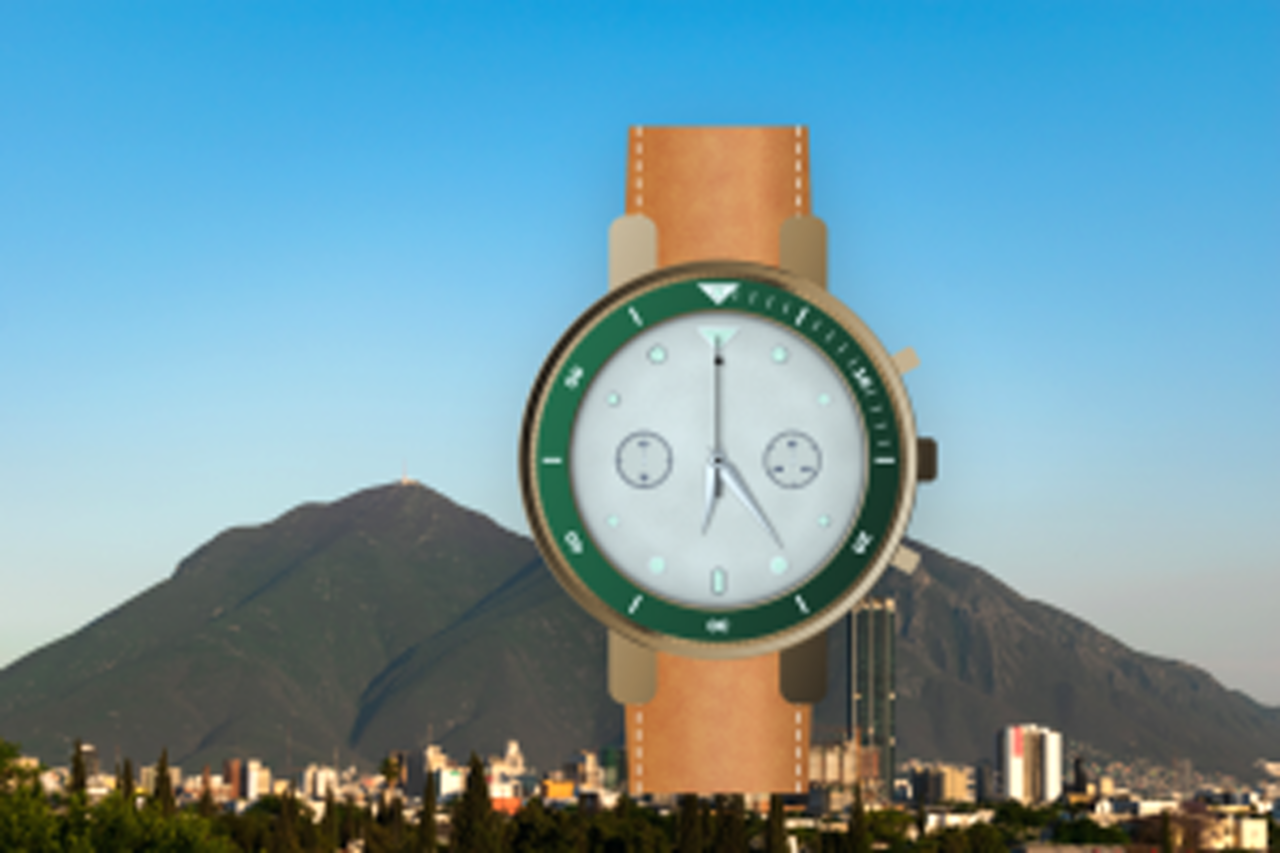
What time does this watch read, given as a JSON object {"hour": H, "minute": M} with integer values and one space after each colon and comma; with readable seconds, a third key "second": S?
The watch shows {"hour": 6, "minute": 24}
